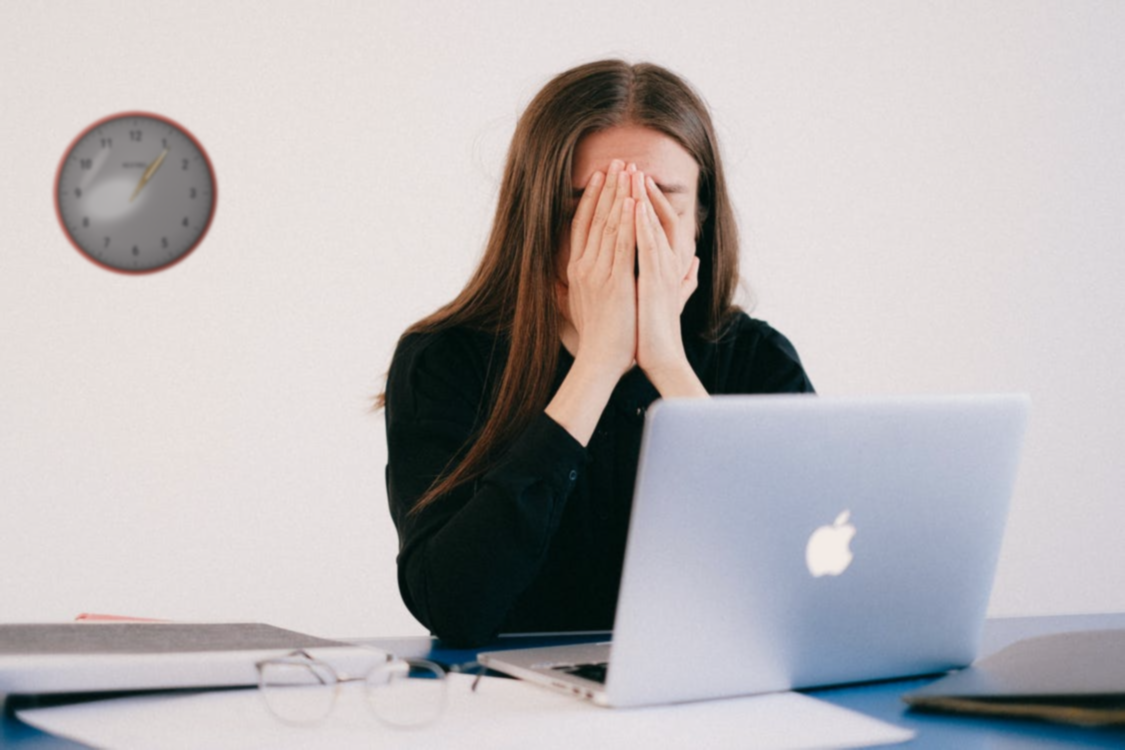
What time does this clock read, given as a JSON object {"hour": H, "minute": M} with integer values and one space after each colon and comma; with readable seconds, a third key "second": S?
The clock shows {"hour": 1, "minute": 6}
